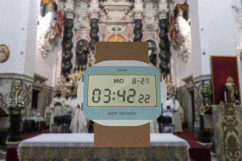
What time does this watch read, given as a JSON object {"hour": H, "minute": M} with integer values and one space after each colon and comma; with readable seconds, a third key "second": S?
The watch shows {"hour": 3, "minute": 42, "second": 22}
